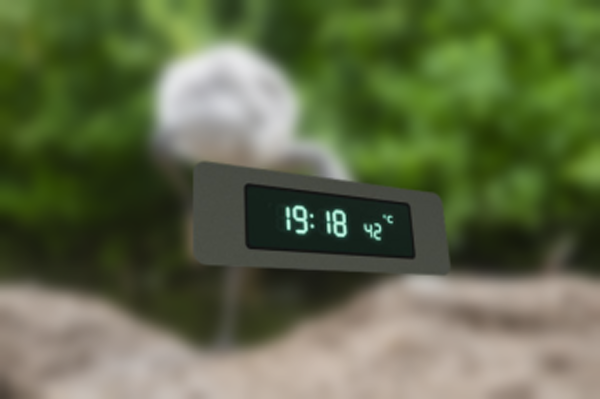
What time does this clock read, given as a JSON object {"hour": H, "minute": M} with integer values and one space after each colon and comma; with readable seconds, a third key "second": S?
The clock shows {"hour": 19, "minute": 18}
